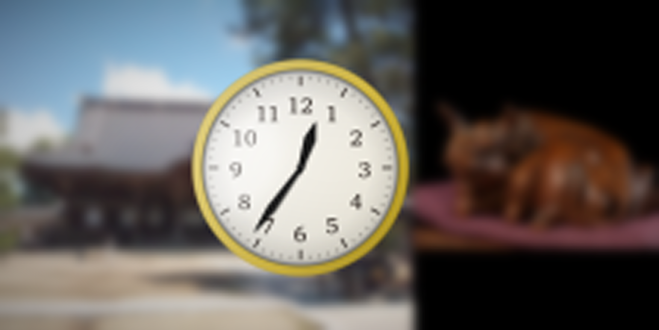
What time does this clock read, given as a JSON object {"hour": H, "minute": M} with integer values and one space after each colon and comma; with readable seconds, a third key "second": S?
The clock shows {"hour": 12, "minute": 36}
